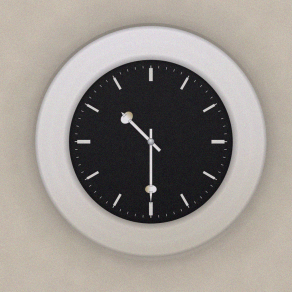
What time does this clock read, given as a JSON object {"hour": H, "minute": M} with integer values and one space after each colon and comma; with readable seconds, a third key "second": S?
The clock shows {"hour": 10, "minute": 30}
